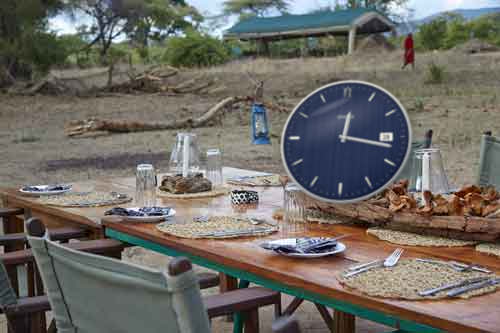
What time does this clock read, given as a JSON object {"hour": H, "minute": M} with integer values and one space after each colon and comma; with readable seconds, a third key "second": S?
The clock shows {"hour": 12, "minute": 17}
